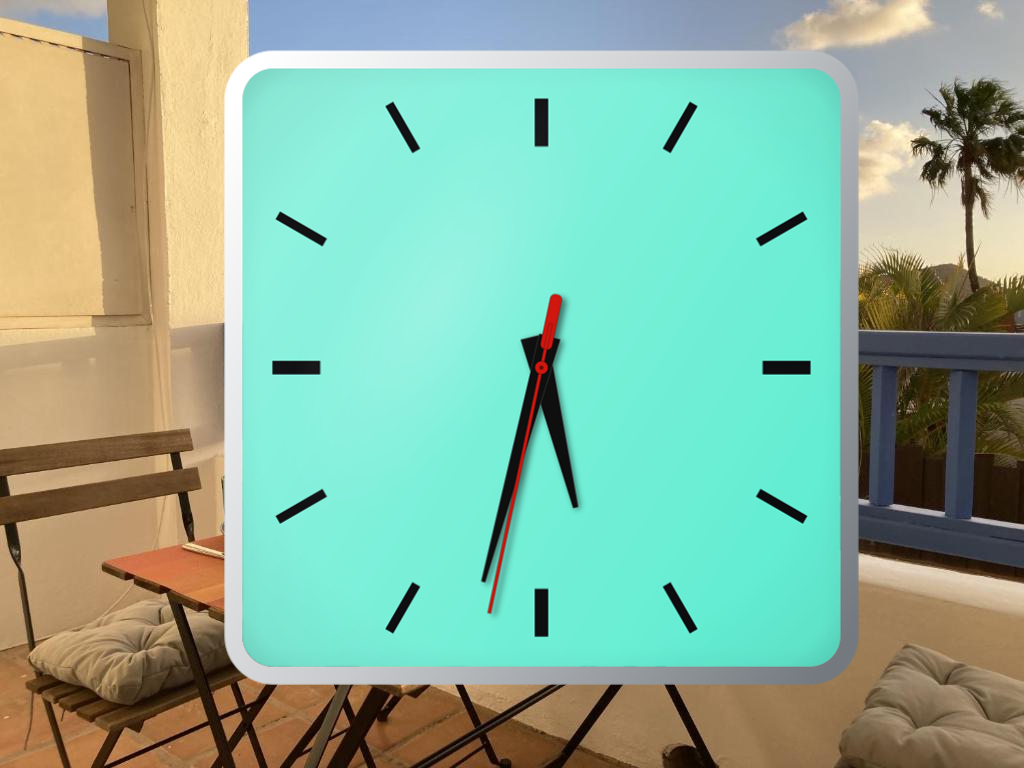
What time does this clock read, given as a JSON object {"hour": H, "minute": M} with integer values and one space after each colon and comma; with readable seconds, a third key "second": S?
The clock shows {"hour": 5, "minute": 32, "second": 32}
